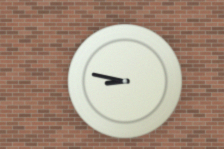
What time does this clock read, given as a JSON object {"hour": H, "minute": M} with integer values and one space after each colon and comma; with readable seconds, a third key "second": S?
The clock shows {"hour": 8, "minute": 47}
